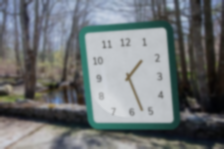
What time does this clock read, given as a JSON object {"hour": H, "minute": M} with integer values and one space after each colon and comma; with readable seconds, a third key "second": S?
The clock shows {"hour": 1, "minute": 27}
